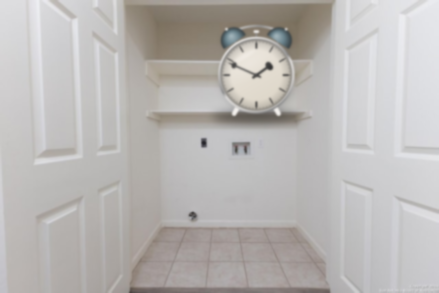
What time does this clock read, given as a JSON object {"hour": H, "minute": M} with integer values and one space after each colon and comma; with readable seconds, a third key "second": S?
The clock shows {"hour": 1, "minute": 49}
